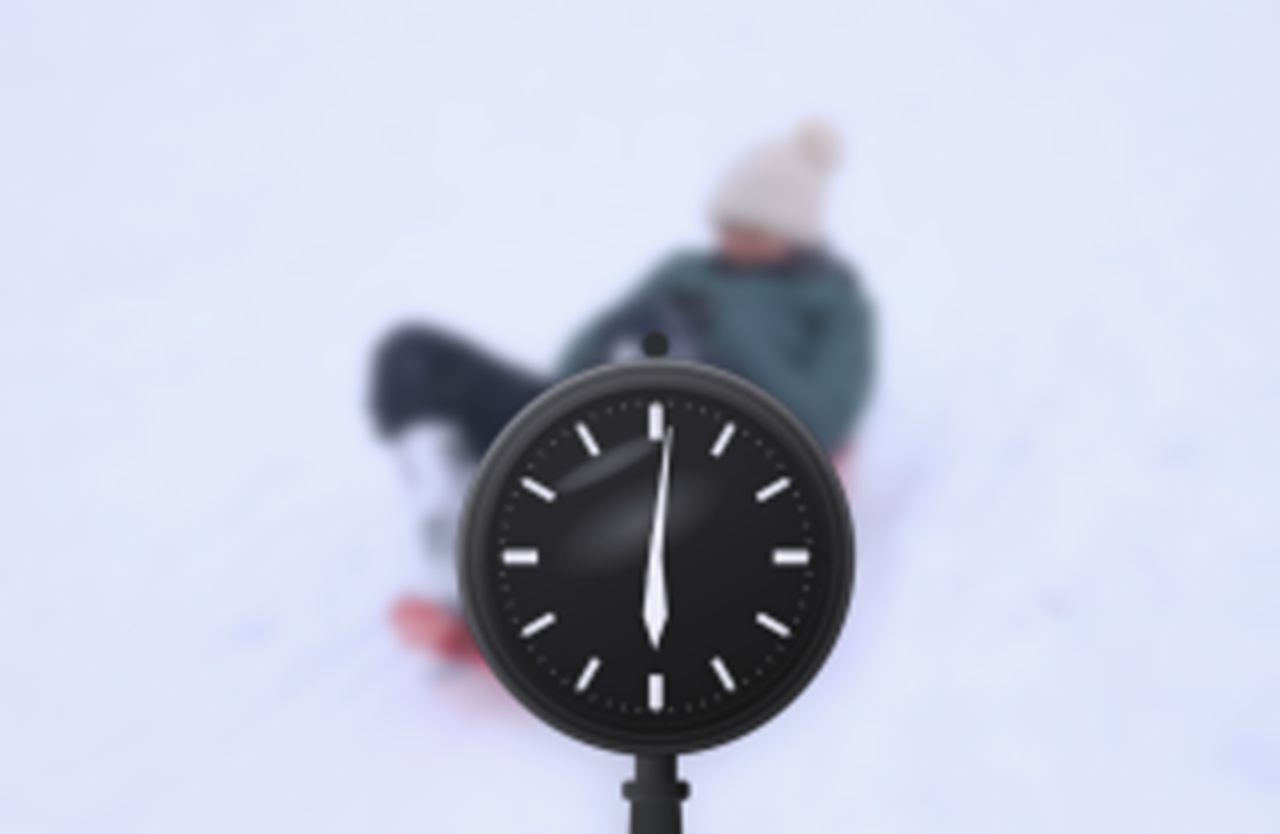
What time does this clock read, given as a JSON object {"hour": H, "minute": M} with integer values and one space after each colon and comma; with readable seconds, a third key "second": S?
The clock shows {"hour": 6, "minute": 1}
